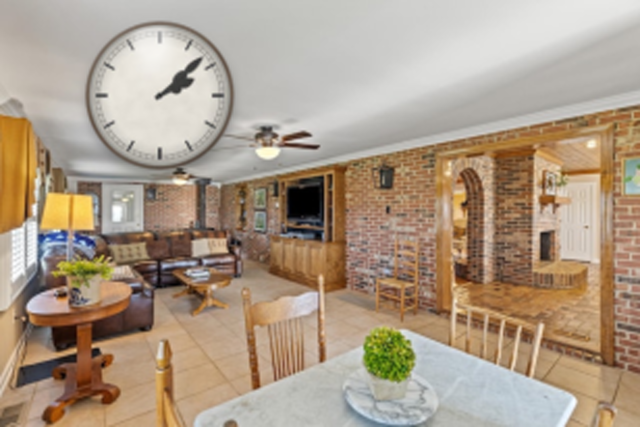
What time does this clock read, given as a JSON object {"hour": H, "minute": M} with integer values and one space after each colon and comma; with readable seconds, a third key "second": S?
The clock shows {"hour": 2, "minute": 8}
